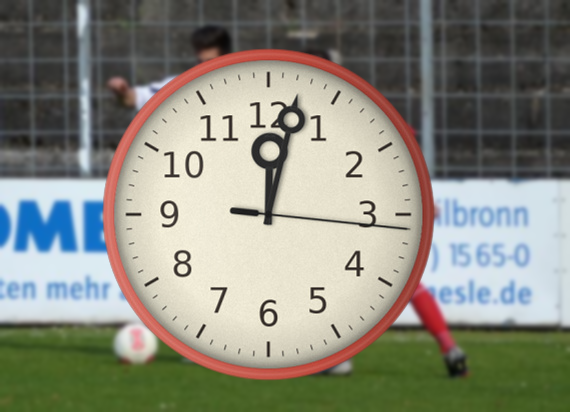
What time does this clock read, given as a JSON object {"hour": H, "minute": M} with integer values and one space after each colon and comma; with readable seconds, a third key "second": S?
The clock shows {"hour": 12, "minute": 2, "second": 16}
